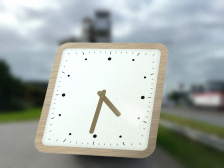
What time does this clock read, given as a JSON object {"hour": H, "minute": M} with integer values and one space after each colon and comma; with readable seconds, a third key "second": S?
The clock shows {"hour": 4, "minute": 31}
